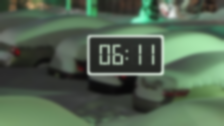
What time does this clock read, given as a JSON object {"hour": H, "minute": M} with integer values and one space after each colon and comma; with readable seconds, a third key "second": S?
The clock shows {"hour": 6, "minute": 11}
